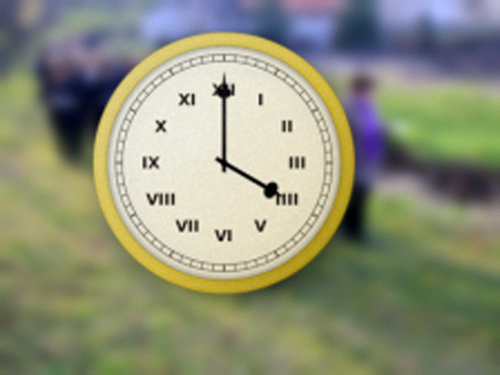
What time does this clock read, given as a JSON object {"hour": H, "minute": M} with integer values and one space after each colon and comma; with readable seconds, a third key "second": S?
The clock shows {"hour": 4, "minute": 0}
